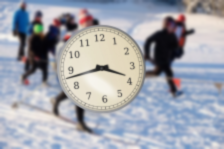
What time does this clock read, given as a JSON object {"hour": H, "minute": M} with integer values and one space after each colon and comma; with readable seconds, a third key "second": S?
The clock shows {"hour": 3, "minute": 43}
